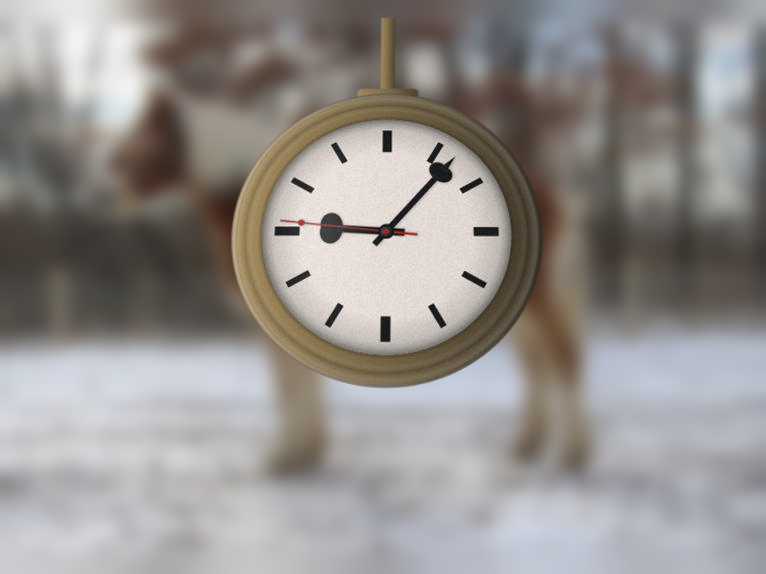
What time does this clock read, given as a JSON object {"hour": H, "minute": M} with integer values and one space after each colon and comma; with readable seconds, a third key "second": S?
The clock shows {"hour": 9, "minute": 6, "second": 46}
